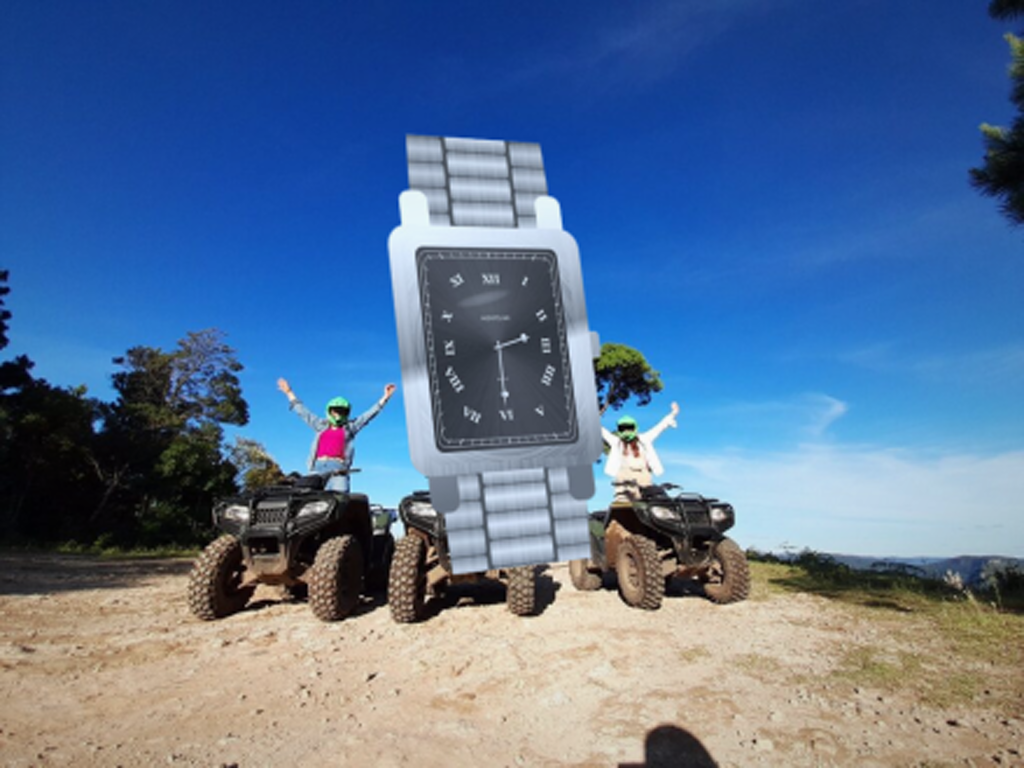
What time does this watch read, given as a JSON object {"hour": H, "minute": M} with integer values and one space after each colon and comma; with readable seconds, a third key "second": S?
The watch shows {"hour": 2, "minute": 30}
